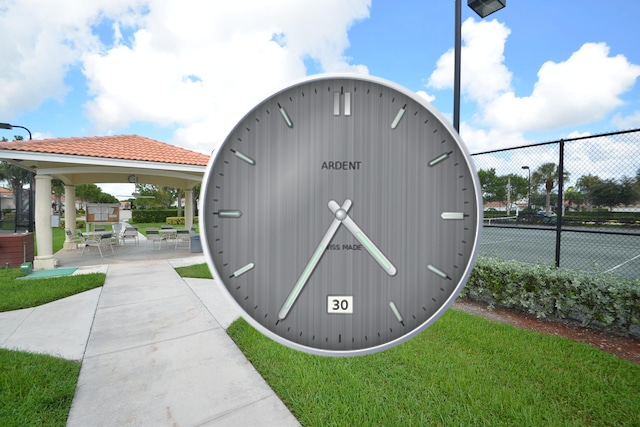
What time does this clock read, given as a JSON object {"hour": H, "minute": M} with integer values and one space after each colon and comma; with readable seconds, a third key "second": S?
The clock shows {"hour": 4, "minute": 35}
